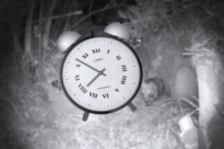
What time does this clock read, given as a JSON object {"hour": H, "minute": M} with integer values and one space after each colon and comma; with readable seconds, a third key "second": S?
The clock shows {"hour": 7, "minute": 52}
